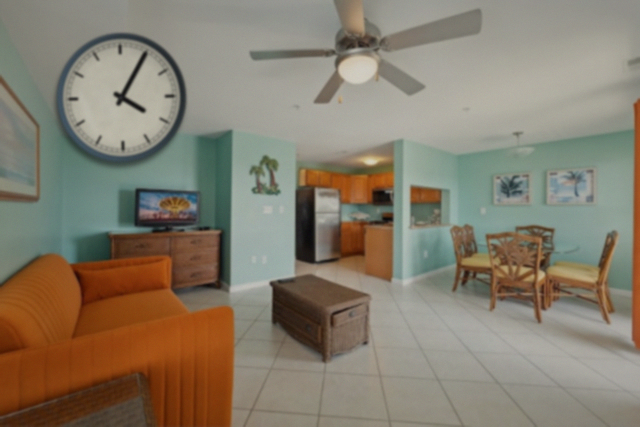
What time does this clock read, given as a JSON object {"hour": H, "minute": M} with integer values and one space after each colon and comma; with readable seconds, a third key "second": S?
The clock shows {"hour": 4, "minute": 5}
